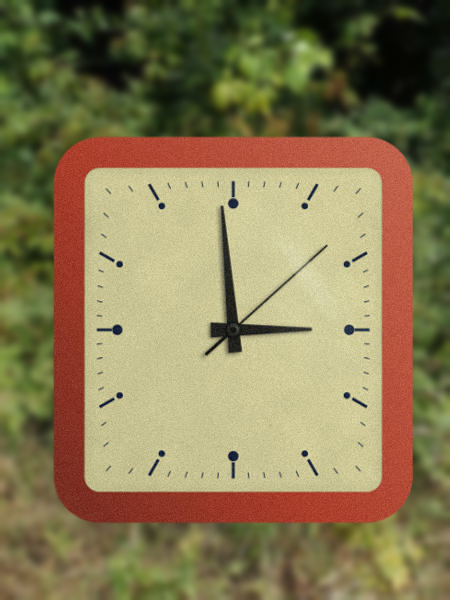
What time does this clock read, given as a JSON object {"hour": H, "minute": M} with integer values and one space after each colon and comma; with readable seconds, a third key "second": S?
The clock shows {"hour": 2, "minute": 59, "second": 8}
